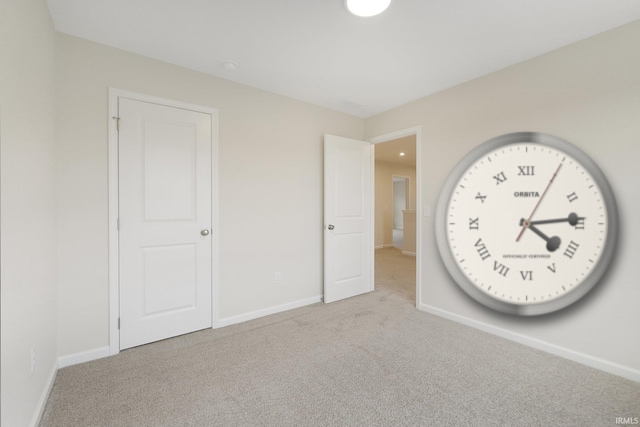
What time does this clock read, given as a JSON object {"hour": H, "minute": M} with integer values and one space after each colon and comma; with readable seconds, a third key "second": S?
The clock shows {"hour": 4, "minute": 14, "second": 5}
